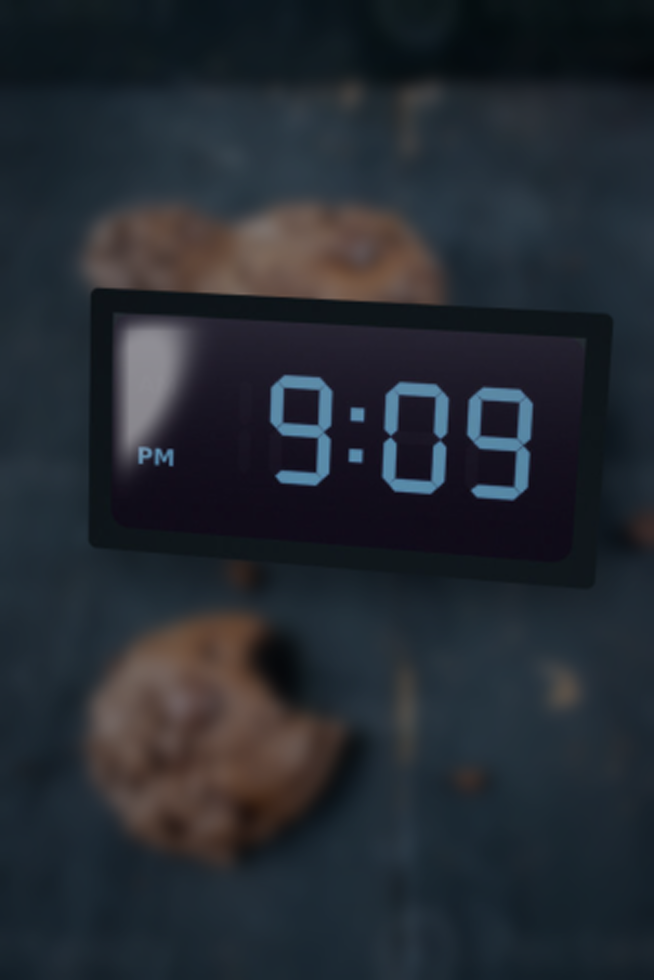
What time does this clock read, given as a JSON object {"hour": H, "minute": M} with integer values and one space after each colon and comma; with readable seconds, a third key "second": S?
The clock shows {"hour": 9, "minute": 9}
